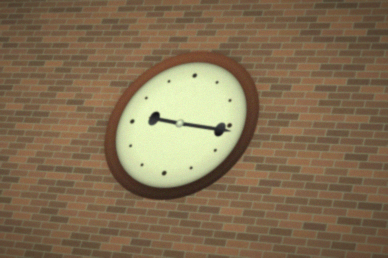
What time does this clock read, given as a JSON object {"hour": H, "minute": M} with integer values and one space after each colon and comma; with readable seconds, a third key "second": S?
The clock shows {"hour": 9, "minute": 16}
